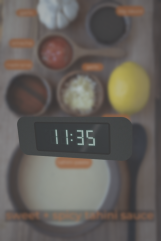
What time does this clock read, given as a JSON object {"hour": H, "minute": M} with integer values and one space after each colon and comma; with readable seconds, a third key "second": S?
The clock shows {"hour": 11, "minute": 35}
